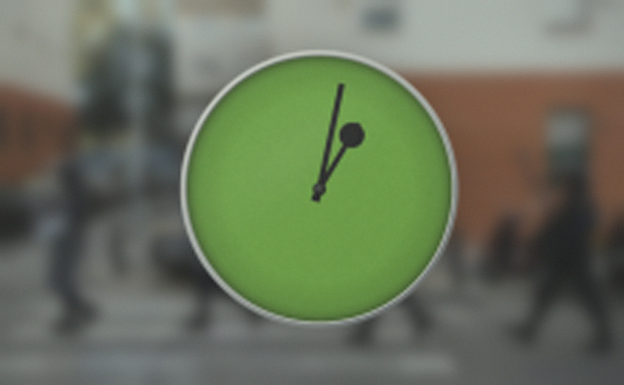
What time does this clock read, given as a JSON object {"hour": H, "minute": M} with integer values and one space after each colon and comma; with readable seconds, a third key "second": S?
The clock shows {"hour": 1, "minute": 2}
